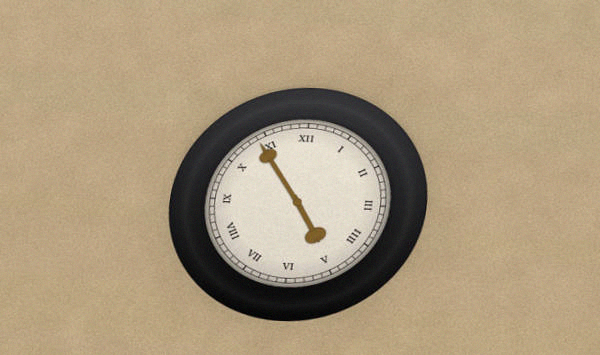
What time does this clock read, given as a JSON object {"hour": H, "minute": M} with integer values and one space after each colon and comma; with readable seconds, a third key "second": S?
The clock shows {"hour": 4, "minute": 54}
